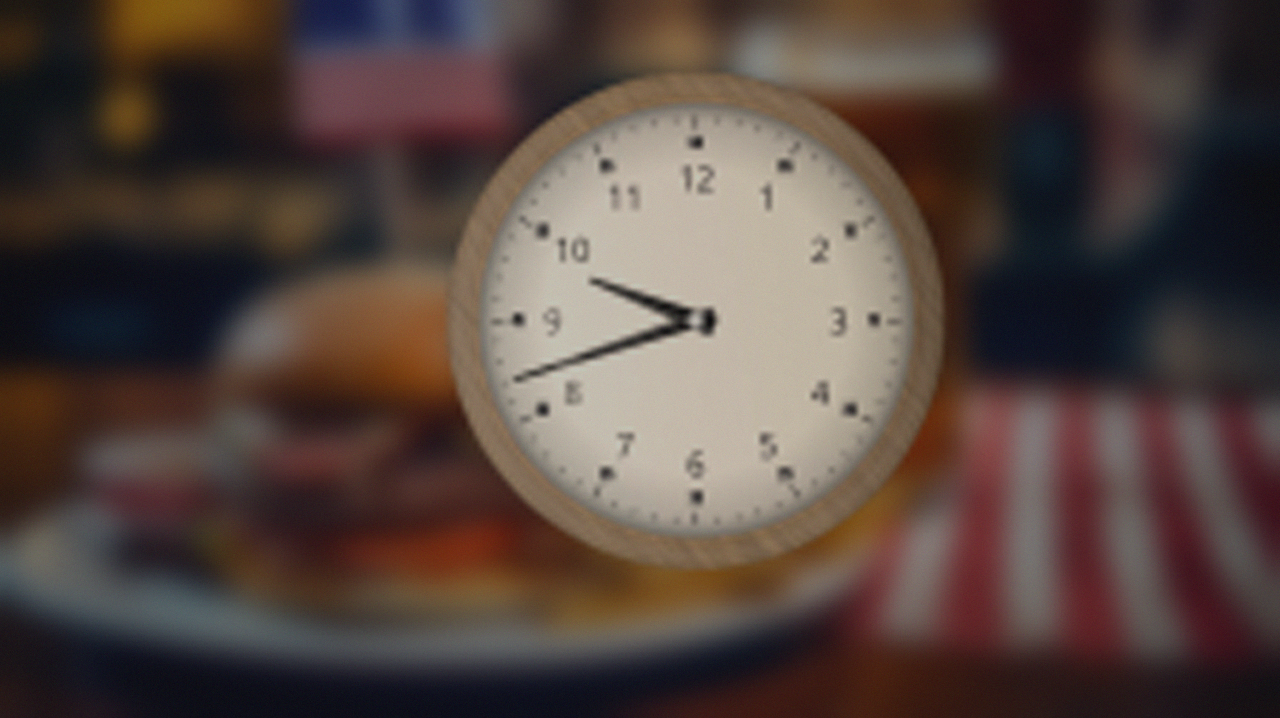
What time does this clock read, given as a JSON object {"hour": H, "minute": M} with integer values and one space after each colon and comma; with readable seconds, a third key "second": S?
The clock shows {"hour": 9, "minute": 42}
